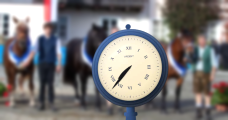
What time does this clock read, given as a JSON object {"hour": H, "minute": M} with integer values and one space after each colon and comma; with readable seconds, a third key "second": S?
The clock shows {"hour": 7, "minute": 37}
